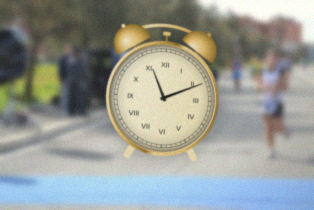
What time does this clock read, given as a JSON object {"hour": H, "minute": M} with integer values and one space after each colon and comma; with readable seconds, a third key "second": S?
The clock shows {"hour": 11, "minute": 11}
